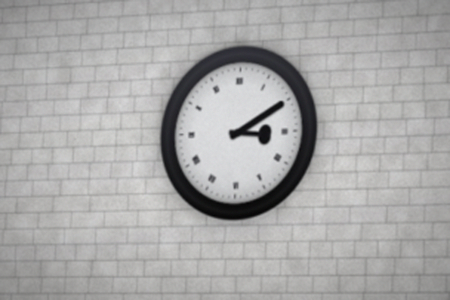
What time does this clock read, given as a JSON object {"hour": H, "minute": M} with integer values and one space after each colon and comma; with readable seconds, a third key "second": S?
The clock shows {"hour": 3, "minute": 10}
